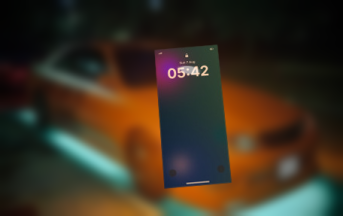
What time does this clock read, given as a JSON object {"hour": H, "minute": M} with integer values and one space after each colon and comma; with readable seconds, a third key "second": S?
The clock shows {"hour": 5, "minute": 42}
